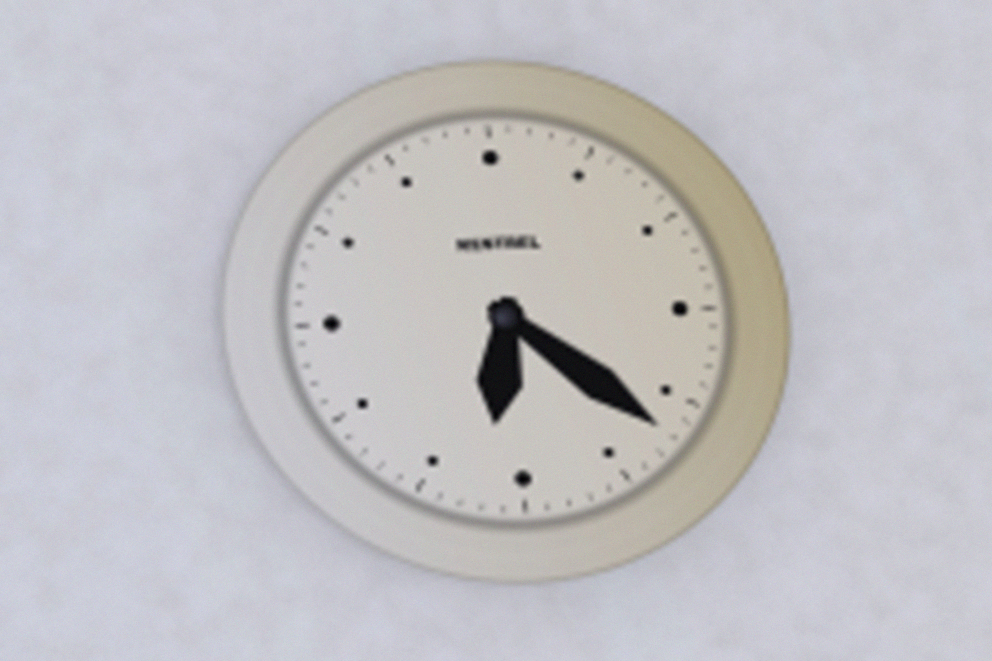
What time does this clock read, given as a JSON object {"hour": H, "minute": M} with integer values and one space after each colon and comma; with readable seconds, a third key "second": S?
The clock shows {"hour": 6, "minute": 22}
